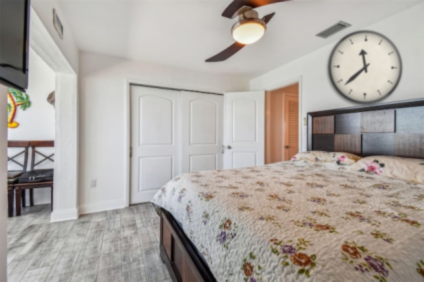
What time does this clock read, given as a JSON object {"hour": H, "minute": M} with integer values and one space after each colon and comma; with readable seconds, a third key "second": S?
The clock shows {"hour": 11, "minute": 38}
